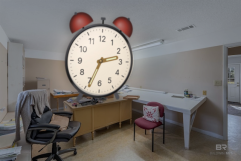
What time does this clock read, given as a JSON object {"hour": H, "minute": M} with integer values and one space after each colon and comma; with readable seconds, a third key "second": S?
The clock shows {"hour": 2, "minute": 34}
